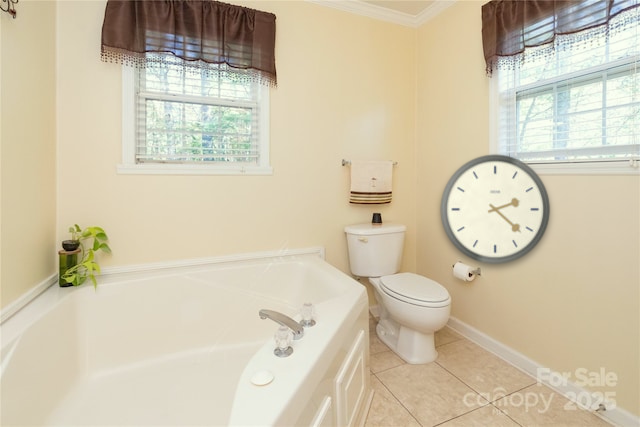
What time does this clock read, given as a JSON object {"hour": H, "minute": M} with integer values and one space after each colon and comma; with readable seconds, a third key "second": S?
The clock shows {"hour": 2, "minute": 22}
